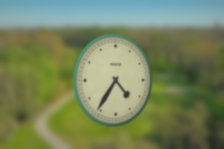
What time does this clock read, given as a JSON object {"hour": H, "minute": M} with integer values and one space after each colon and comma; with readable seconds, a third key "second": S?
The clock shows {"hour": 4, "minute": 36}
